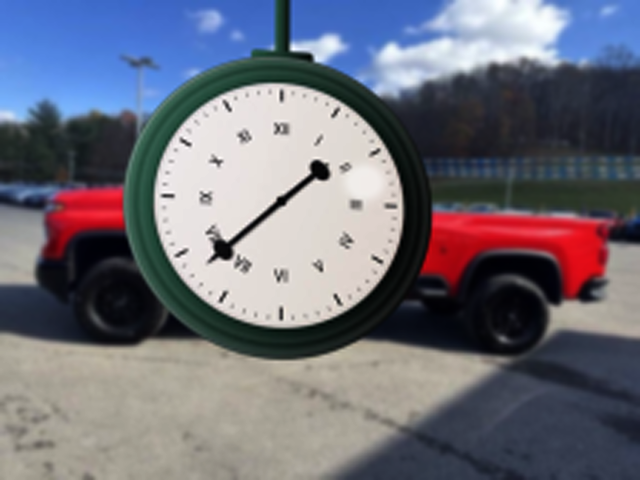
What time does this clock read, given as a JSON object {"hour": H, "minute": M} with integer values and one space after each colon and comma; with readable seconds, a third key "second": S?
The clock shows {"hour": 1, "minute": 38}
